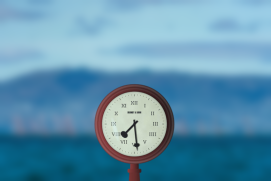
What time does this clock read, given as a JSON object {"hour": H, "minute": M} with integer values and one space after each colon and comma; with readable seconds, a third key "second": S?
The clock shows {"hour": 7, "minute": 29}
